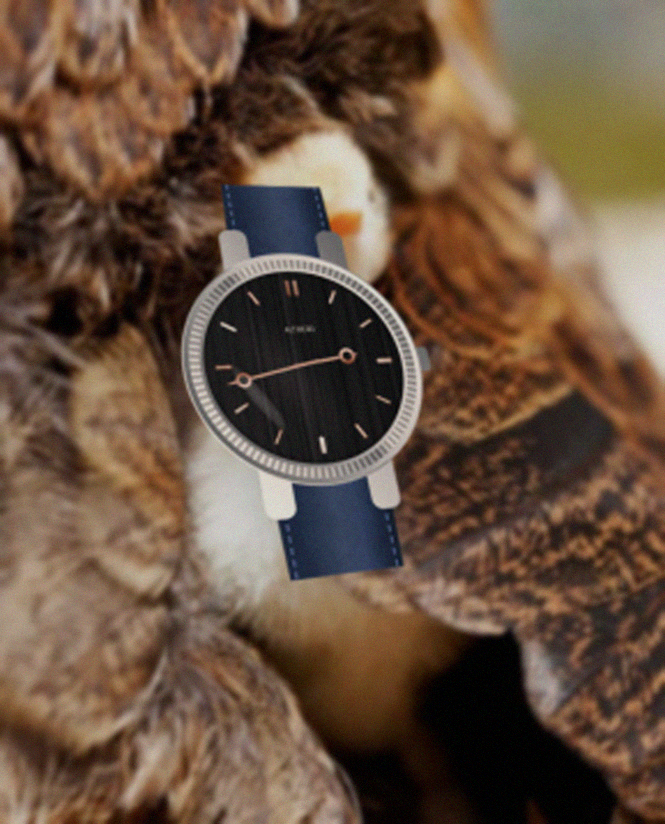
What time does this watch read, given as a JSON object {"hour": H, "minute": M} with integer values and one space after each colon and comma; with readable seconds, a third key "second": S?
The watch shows {"hour": 2, "minute": 43}
